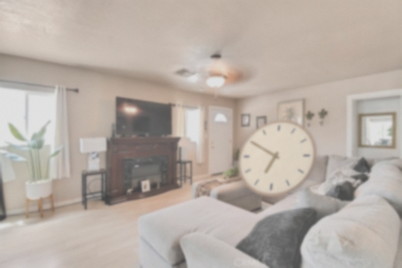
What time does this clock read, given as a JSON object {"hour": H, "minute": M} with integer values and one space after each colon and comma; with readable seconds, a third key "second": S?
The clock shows {"hour": 6, "minute": 50}
